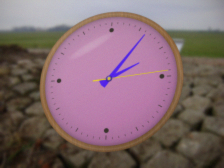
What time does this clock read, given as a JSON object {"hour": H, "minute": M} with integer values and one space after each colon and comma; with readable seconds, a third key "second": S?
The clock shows {"hour": 2, "minute": 6, "second": 14}
